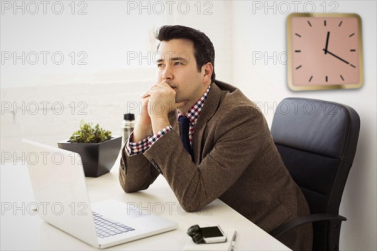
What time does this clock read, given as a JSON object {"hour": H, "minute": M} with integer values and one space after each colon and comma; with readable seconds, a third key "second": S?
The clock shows {"hour": 12, "minute": 20}
